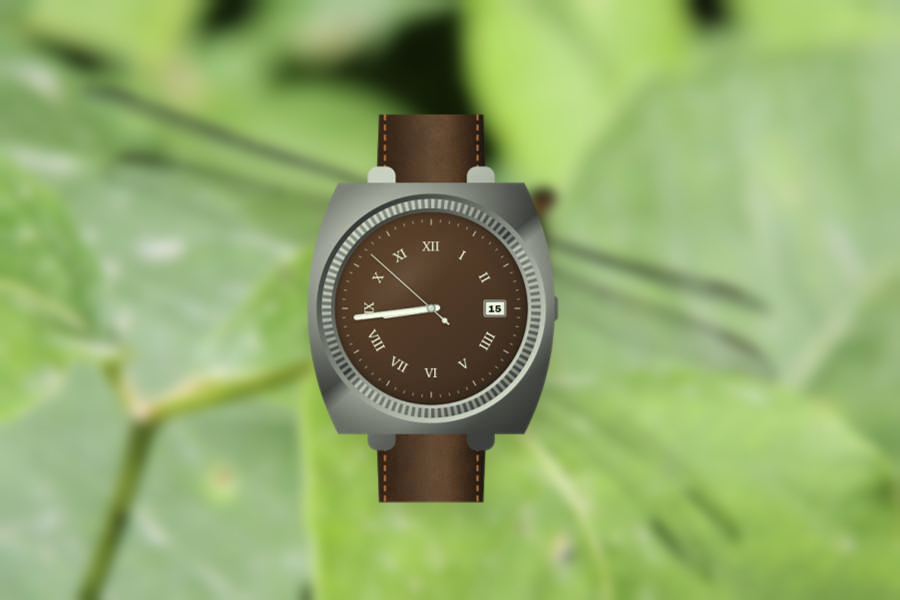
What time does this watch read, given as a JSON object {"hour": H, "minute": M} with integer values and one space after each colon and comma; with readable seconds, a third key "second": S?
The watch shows {"hour": 8, "minute": 43, "second": 52}
